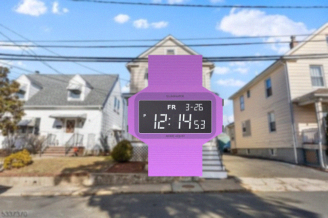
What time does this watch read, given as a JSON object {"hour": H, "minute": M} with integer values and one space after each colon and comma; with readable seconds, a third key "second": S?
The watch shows {"hour": 12, "minute": 14, "second": 53}
